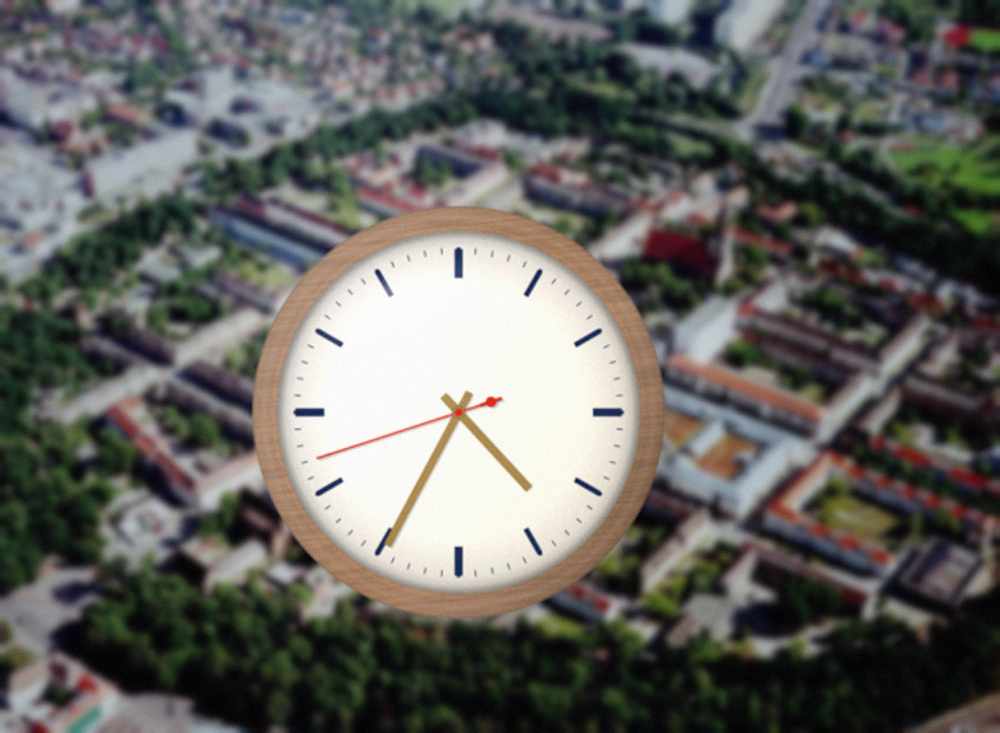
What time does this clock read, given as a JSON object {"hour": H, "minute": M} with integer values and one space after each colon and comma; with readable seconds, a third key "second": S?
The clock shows {"hour": 4, "minute": 34, "second": 42}
